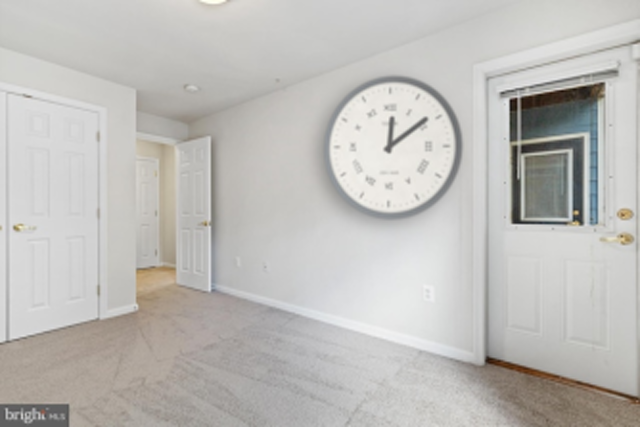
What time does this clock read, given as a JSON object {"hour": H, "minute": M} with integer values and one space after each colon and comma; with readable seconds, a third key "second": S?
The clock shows {"hour": 12, "minute": 9}
